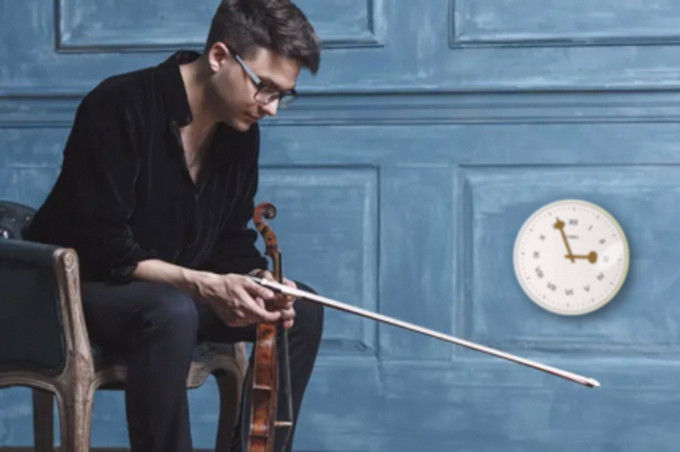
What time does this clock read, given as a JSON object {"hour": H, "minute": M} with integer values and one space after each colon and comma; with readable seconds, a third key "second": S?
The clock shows {"hour": 2, "minute": 56}
